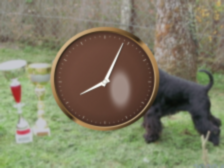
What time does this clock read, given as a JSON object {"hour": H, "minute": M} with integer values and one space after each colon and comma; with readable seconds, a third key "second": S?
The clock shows {"hour": 8, "minute": 4}
